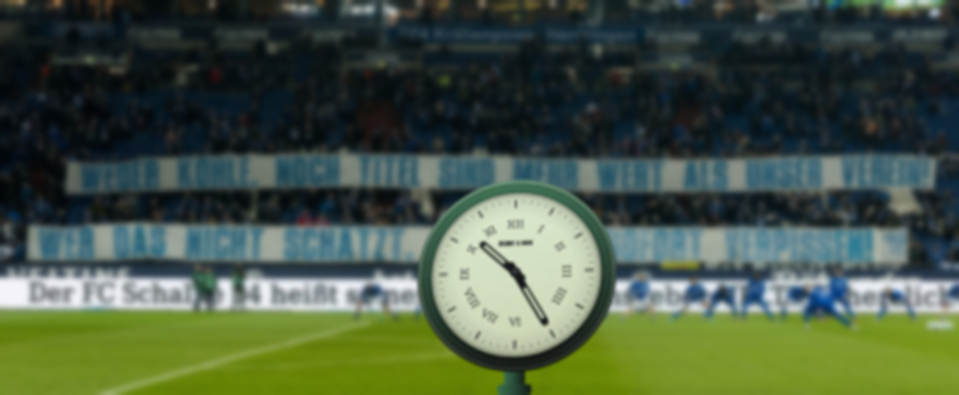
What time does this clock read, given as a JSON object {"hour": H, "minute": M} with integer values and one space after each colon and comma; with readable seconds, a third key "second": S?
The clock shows {"hour": 10, "minute": 25}
